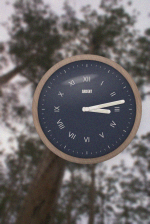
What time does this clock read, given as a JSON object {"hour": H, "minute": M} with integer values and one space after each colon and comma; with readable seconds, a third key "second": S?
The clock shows {"hour": 3, "minute": 13}
